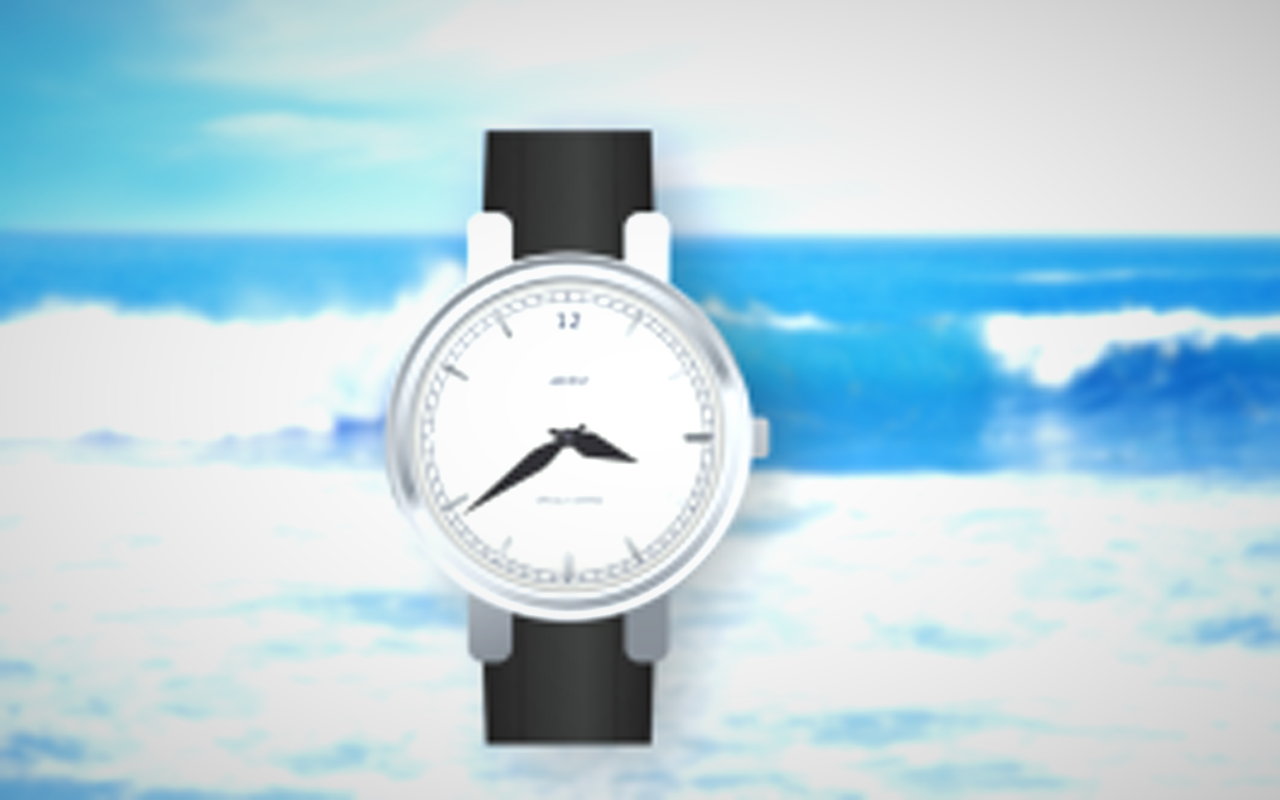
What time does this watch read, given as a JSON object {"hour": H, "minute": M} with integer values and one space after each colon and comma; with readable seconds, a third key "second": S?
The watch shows {"hour": 3, "minute": 39}
